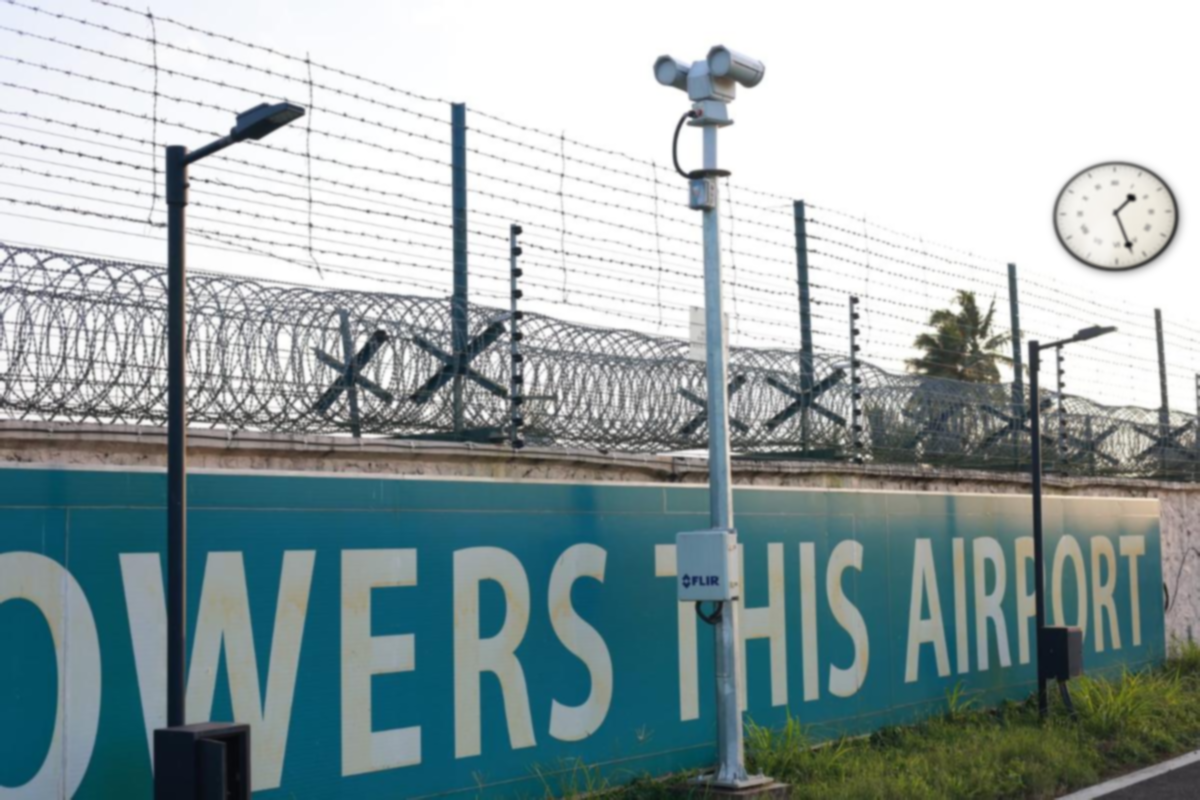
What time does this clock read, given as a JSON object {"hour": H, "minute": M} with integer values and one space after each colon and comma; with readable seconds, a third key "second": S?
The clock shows {"hour": 1, "minute": 27}
